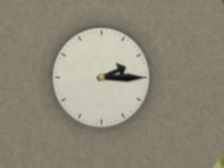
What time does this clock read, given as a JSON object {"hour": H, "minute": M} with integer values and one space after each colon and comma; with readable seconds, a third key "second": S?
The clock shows {"hour": 2, "minute": 15}
